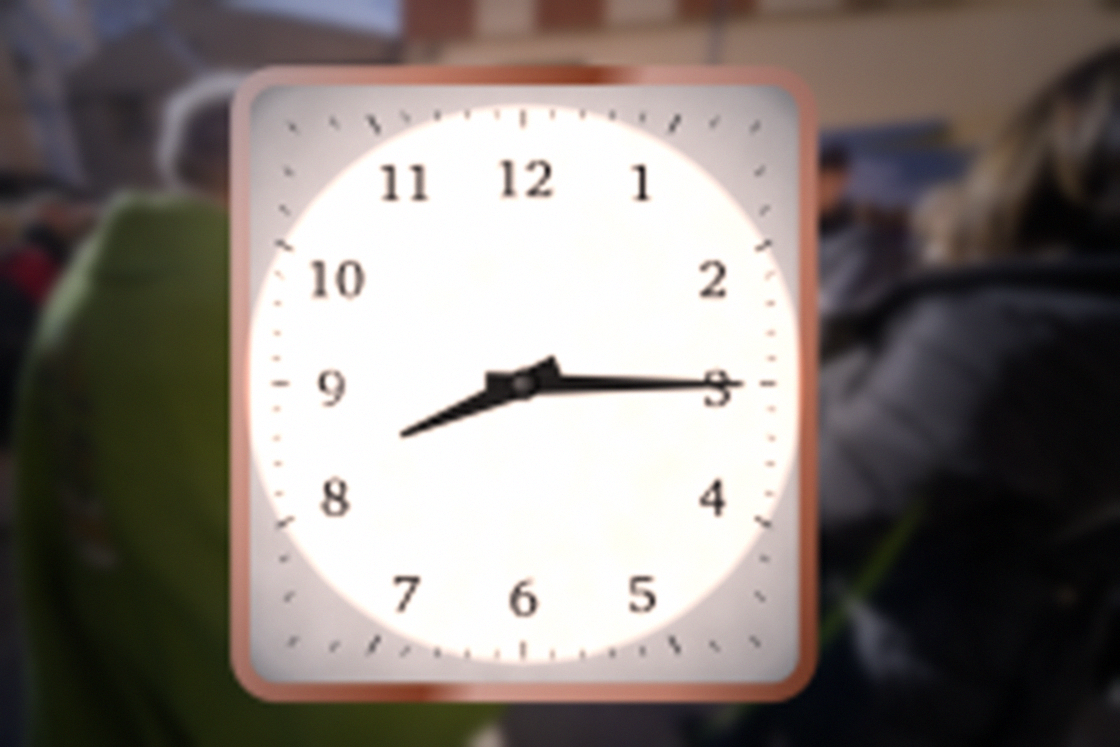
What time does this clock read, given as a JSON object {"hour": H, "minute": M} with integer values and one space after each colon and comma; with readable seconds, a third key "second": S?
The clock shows {"hour": 8, "minute": 15}
